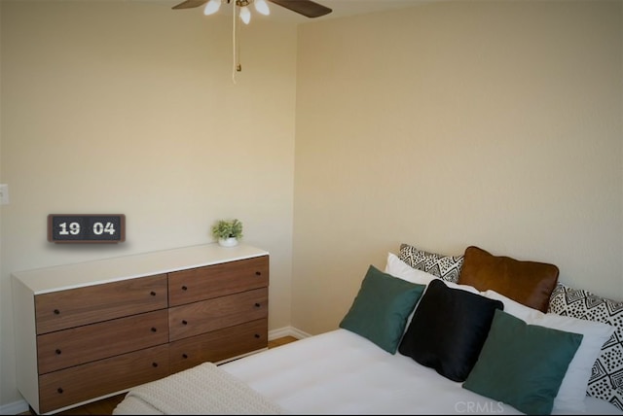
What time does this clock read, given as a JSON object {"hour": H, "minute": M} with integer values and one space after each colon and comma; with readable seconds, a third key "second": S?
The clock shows {"hour": 19, "minute": 4}
